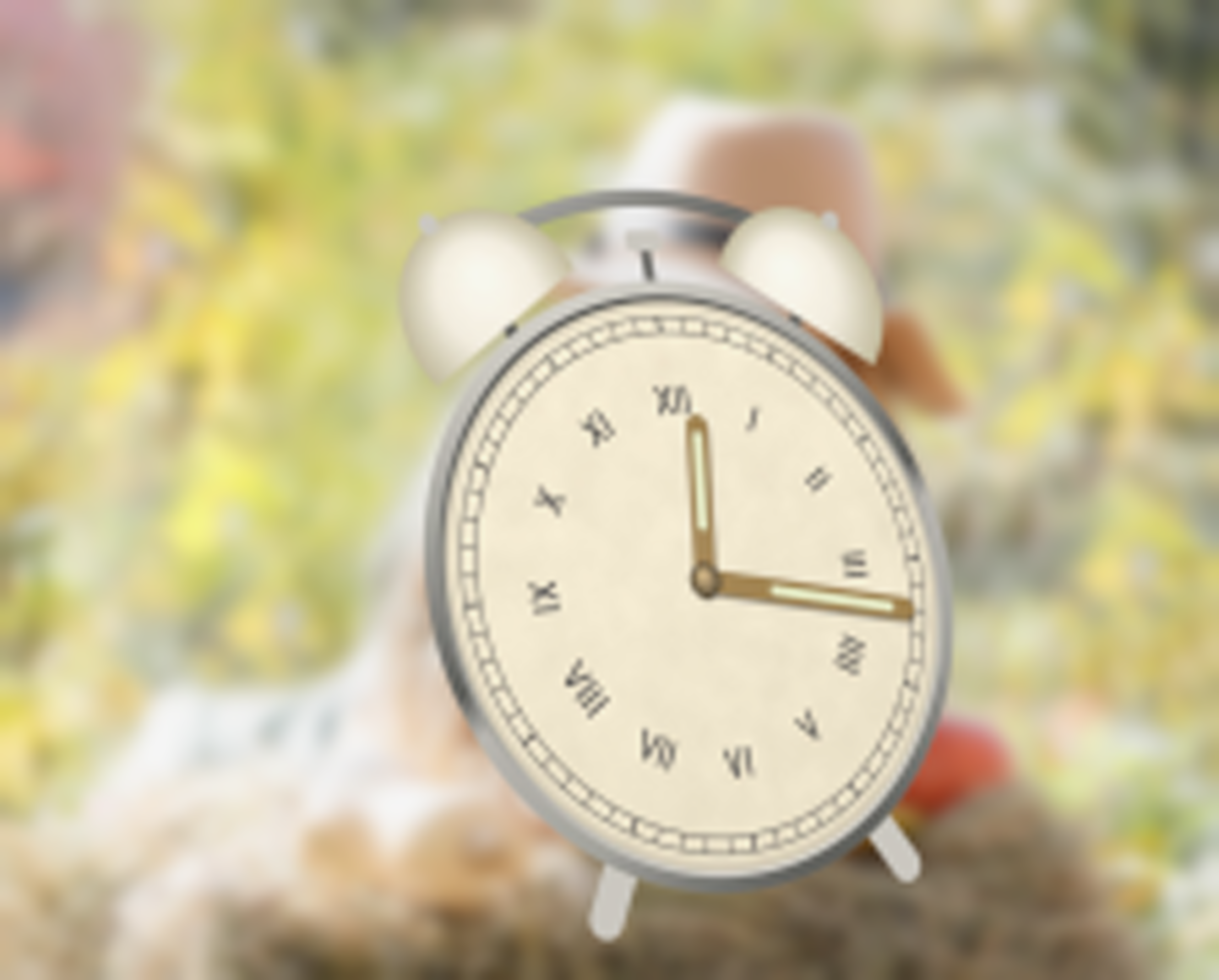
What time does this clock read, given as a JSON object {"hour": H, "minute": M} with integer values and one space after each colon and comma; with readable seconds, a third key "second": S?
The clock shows {"hour": 12, "minute": 17}
